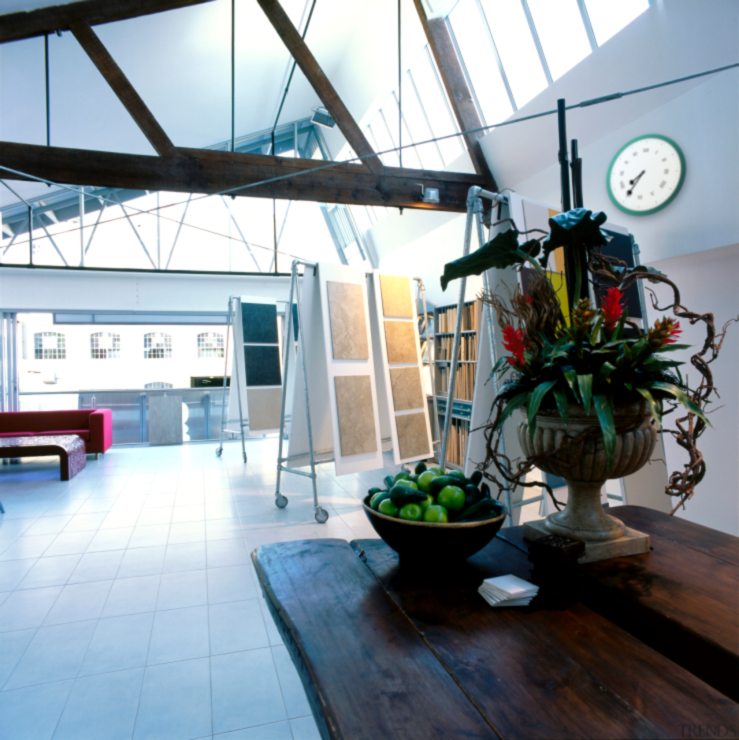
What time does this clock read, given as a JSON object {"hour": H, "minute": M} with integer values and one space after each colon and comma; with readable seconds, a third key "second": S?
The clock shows {"hour": 7, "minute": 35}
